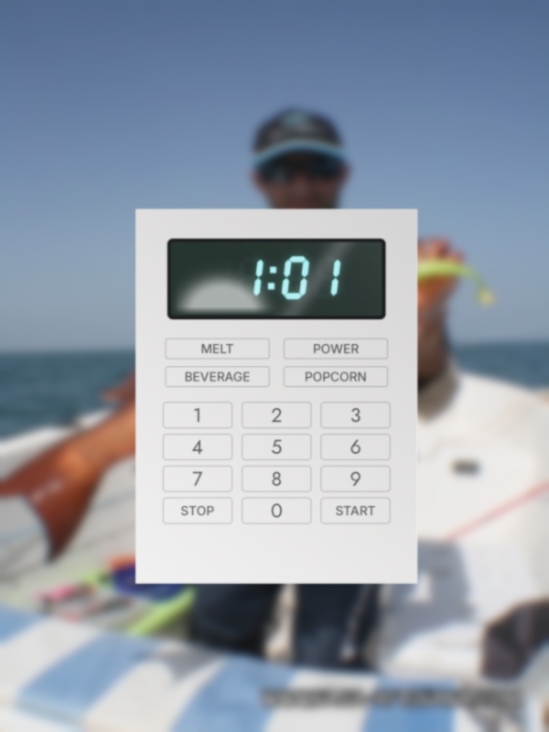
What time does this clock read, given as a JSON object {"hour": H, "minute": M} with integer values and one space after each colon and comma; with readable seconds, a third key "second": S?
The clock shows {"hour": 1, "minute": 1}
